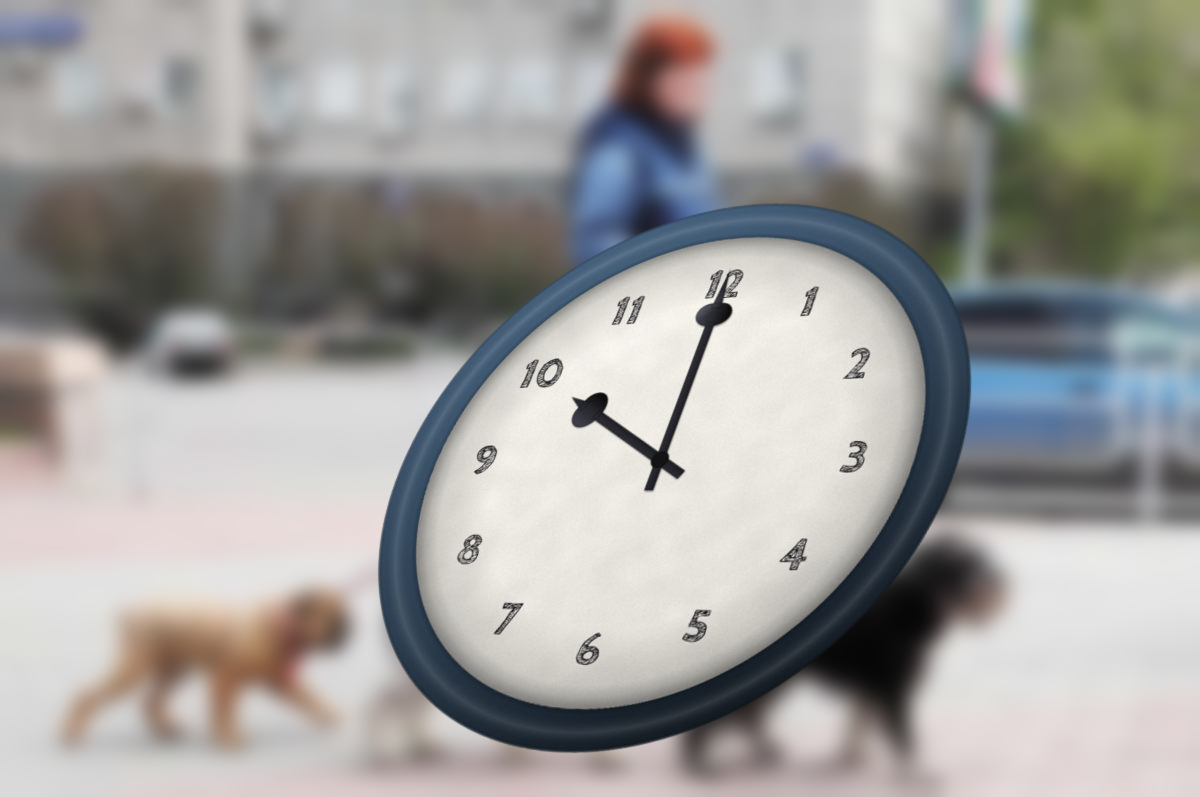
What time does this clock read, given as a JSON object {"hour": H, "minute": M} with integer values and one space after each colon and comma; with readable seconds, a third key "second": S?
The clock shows {"hour": 10, "minute": 0}
